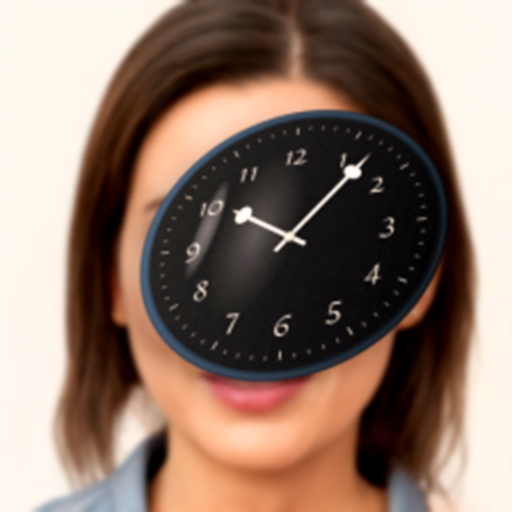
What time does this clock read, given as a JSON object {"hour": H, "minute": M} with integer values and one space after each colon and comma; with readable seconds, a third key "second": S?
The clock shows {"hour": 10, "minute": 7}
